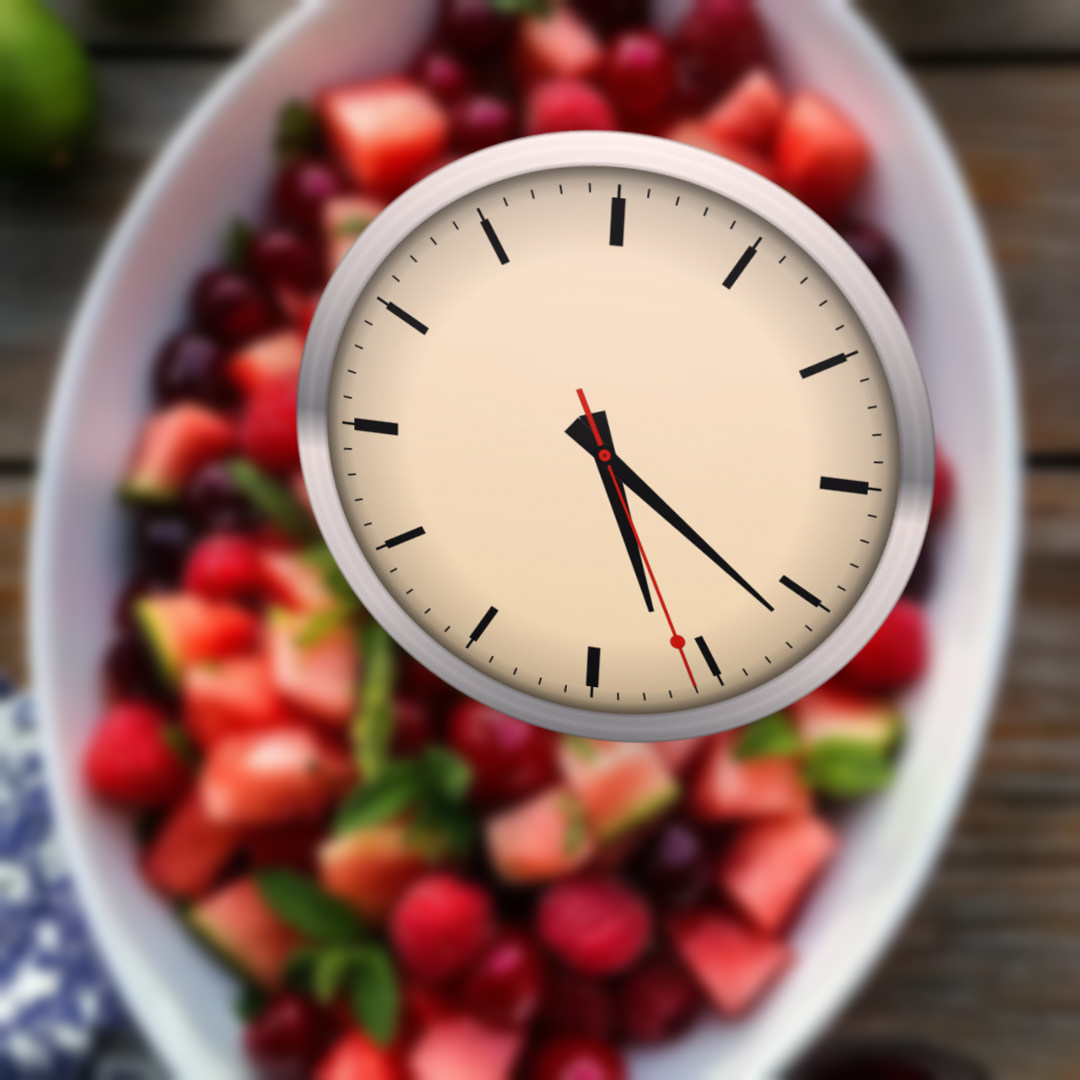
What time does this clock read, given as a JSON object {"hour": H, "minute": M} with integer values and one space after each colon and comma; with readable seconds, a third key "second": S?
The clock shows {"hour": 5, "minute": 21, "second": 26}
